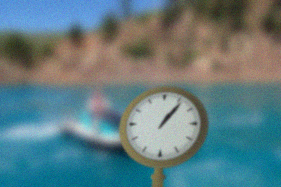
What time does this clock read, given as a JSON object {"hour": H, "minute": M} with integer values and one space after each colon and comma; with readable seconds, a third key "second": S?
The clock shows {"hour": 1, "minute": 6}
